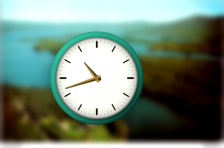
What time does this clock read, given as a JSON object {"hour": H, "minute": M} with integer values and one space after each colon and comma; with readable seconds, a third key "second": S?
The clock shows {"hour": 10, "minute": 42}
